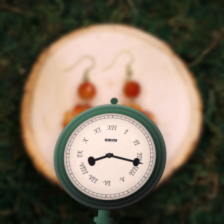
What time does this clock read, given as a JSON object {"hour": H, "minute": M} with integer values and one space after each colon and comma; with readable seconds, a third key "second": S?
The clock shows {"hour": 8, "minute": 17}
